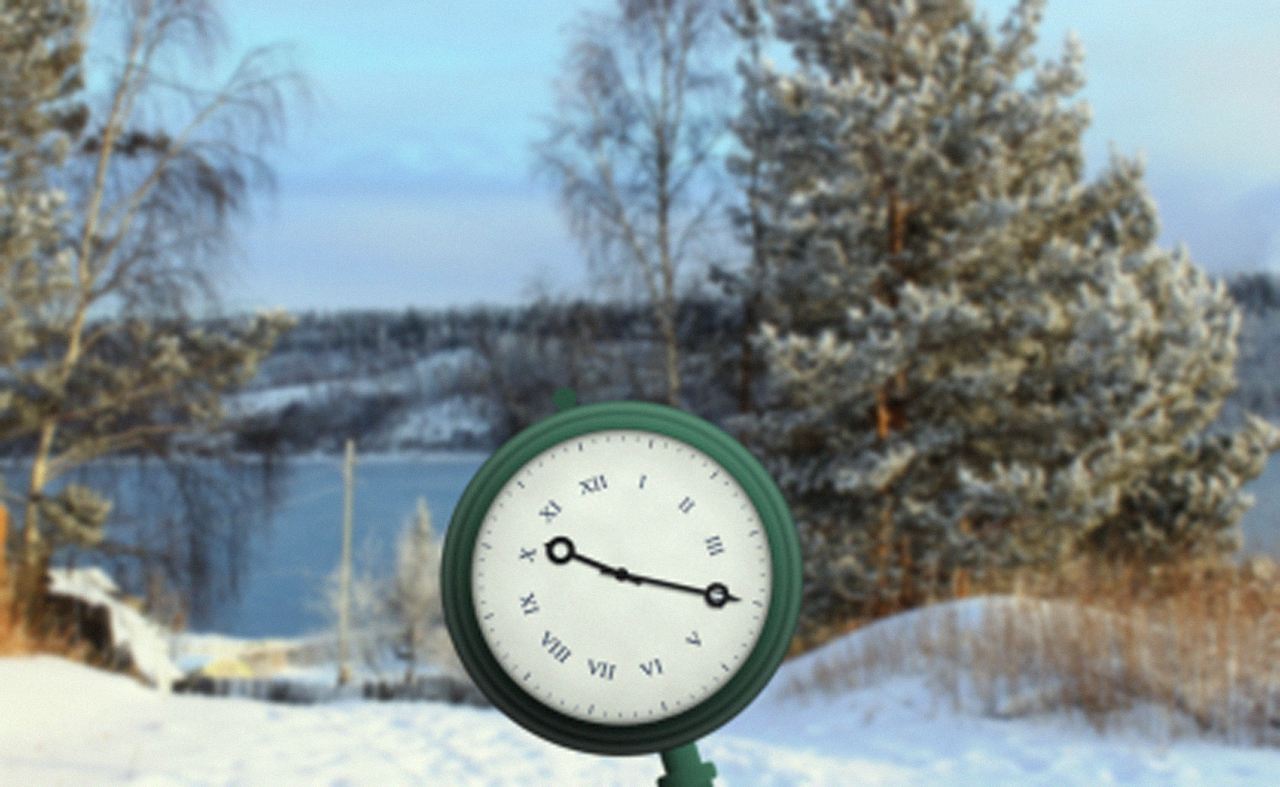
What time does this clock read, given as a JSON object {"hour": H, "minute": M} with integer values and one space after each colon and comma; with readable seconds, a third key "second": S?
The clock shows {"hour": 10, "minute": 20}
